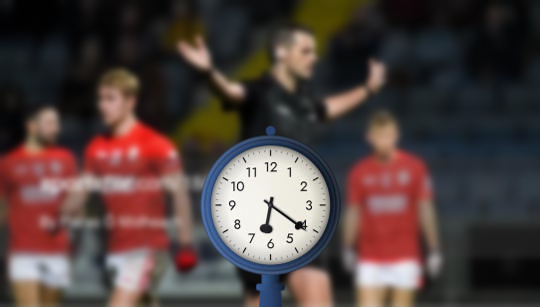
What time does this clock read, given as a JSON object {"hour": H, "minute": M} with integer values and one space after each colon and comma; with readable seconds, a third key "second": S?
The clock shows {"hour": 6, "minute": 21}
